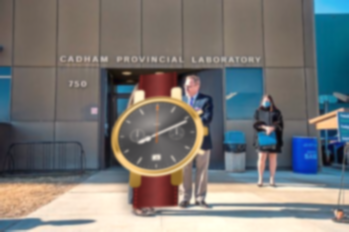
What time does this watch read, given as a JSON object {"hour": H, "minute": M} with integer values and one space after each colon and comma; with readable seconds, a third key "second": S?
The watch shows {"hour": 8, "minute": 11}
